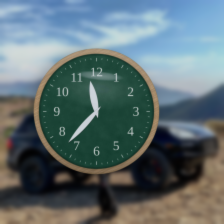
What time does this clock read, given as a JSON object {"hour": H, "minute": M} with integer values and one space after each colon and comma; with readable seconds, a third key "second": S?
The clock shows {"hour": 11, "minute": 37}
